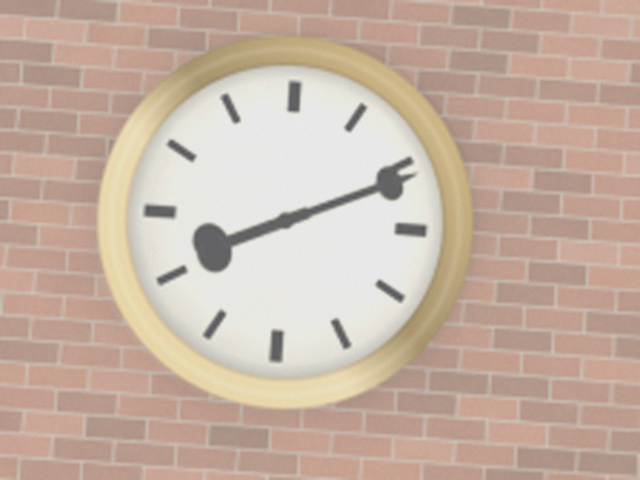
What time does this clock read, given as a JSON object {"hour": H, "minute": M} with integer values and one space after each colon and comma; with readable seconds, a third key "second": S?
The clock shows {"hour": 8, "minute": 11}
